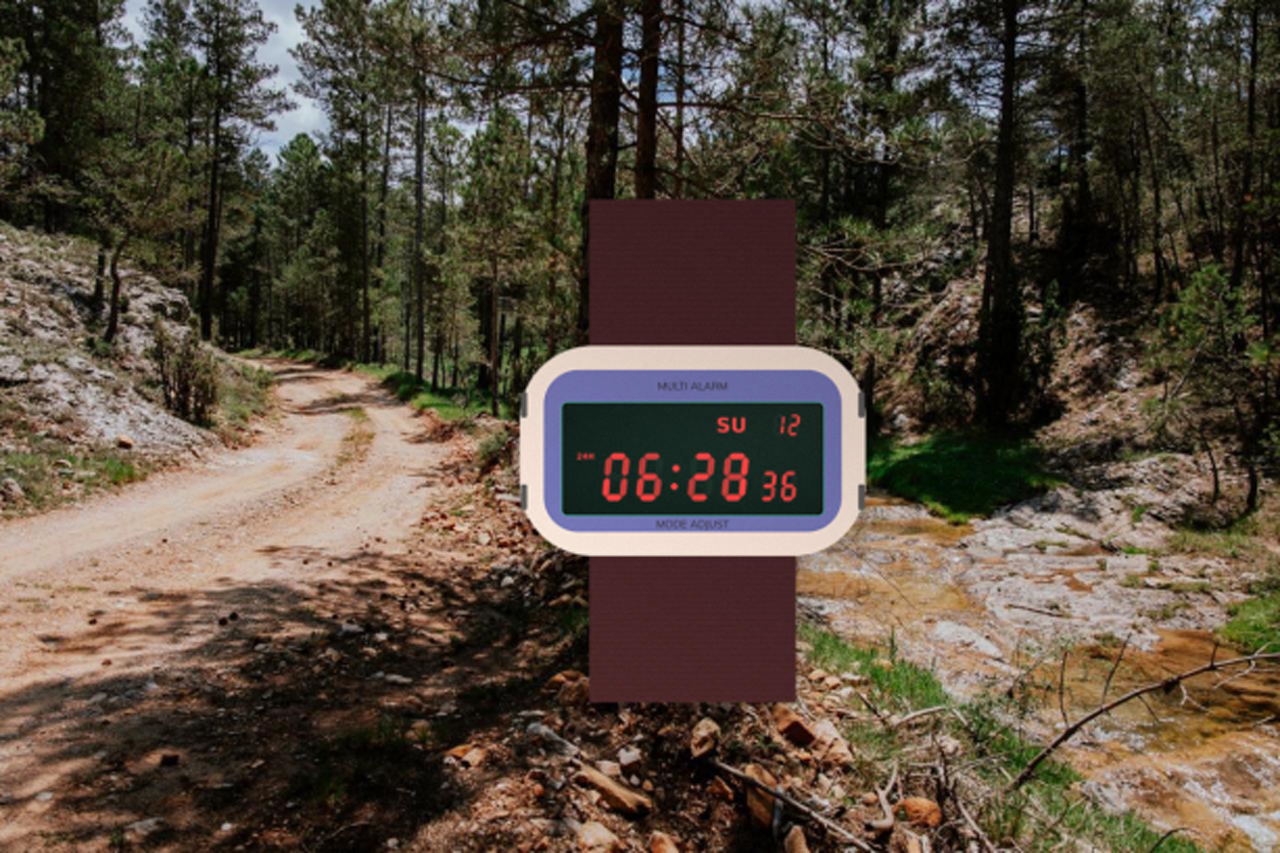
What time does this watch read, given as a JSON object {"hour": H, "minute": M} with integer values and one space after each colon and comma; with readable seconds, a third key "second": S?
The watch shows {"hour": 6, "minute": 28, "second": 36}
